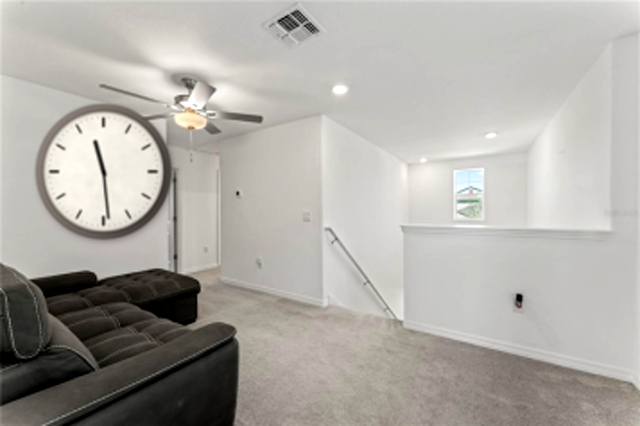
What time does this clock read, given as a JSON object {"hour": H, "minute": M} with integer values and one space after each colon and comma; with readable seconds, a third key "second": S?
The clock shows {"hour": 11, "minute": 29}
